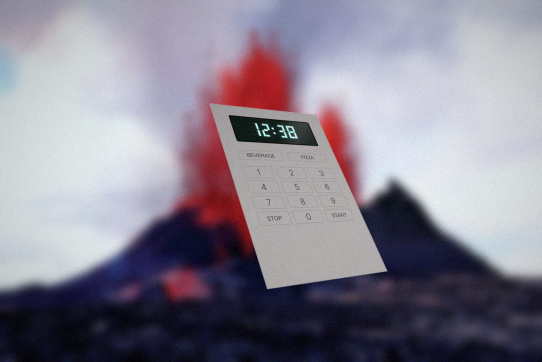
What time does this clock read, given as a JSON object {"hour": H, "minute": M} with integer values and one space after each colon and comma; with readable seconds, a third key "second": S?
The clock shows {"hour": 12, "minute": 38}
